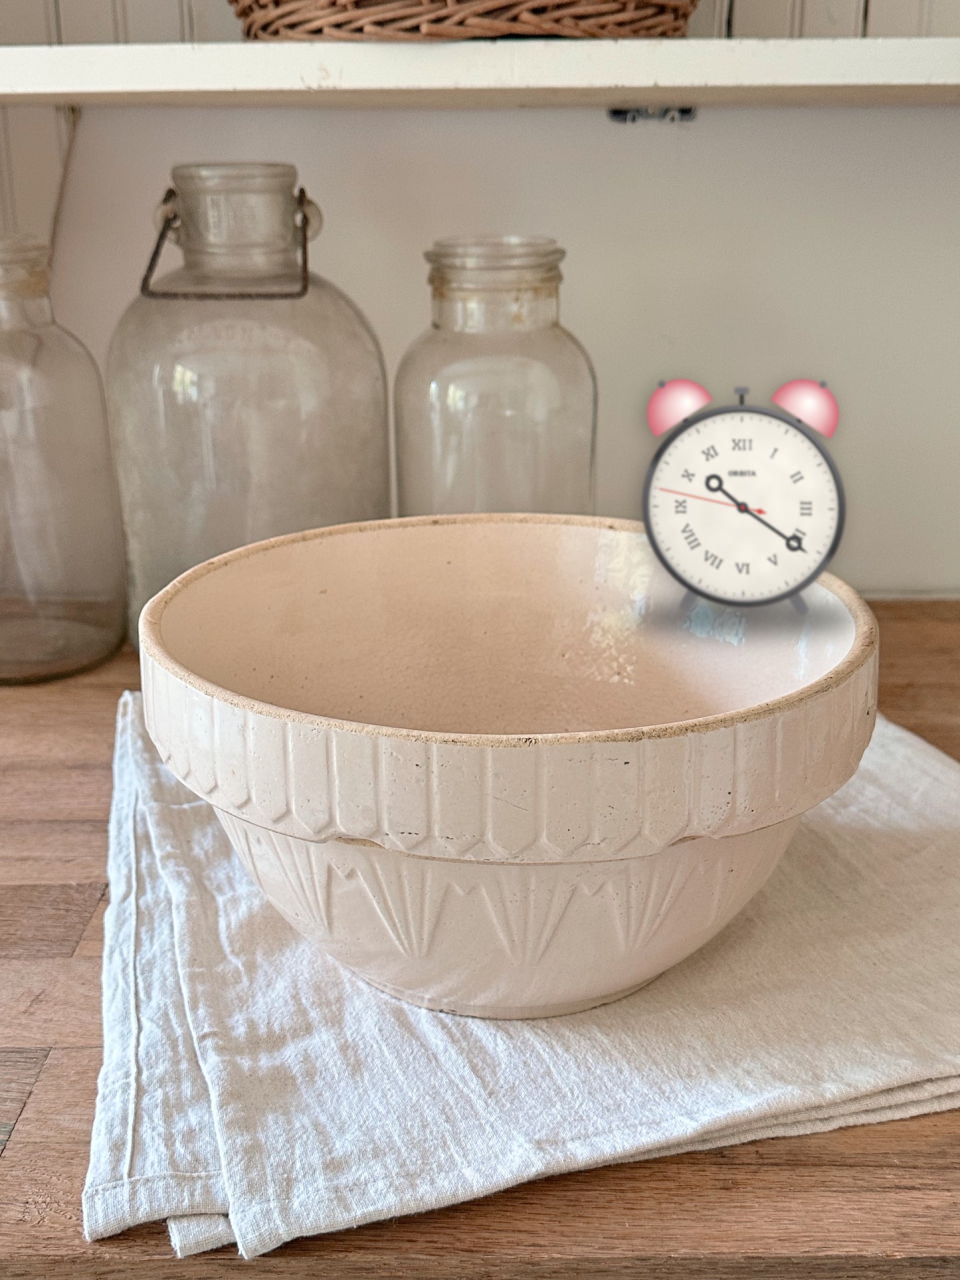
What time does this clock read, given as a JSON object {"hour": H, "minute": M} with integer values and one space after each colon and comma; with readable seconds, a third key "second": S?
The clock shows {"hour": 10, "minute": 20, "second": 47}
